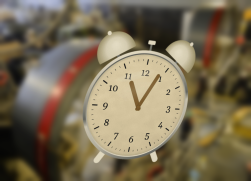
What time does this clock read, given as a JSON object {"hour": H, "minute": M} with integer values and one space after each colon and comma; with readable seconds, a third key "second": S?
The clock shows {"hour": 11, "minute": 4}
